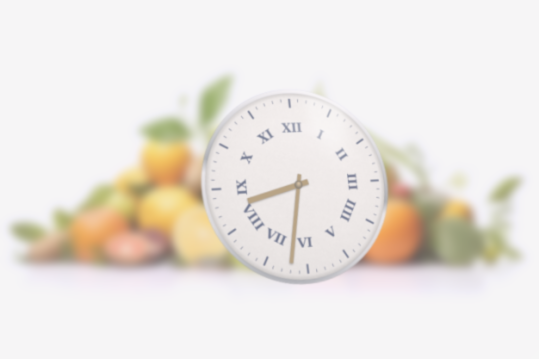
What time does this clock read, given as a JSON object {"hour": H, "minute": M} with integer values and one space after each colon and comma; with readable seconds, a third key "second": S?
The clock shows {"hour": 8, "minute": 32}
